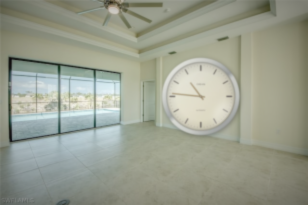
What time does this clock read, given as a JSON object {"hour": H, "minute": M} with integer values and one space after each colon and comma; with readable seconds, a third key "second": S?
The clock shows {"hour": 10, "minute": 46}
